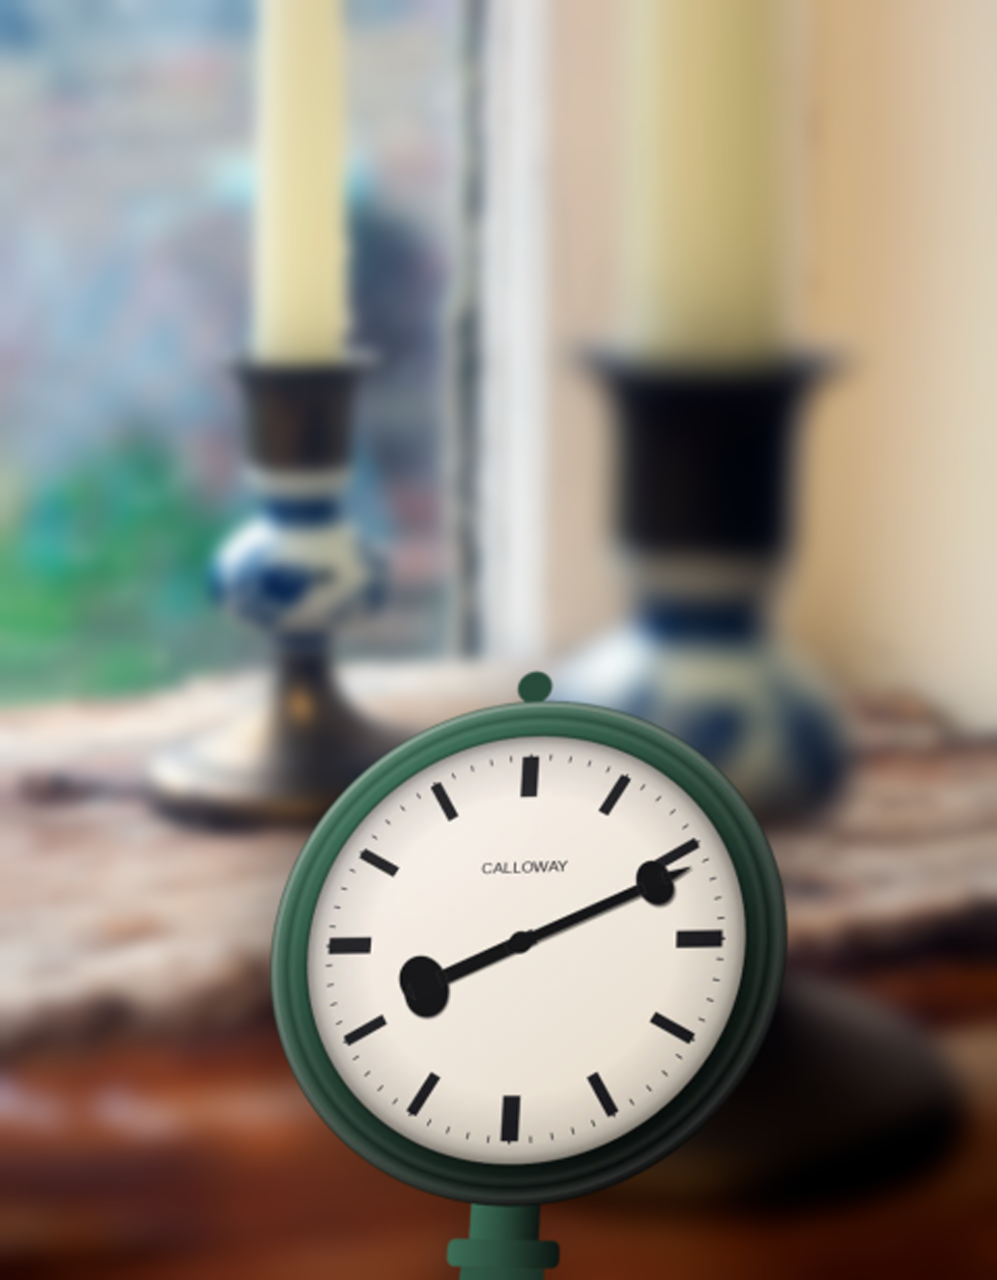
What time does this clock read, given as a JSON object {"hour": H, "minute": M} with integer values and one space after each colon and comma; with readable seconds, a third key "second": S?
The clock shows {"hour": 8, "minute": 11}
